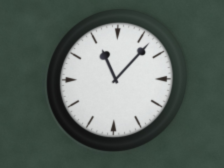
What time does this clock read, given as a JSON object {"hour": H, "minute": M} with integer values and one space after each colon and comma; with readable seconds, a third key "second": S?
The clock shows {"hour": 11, "minute": 7}
